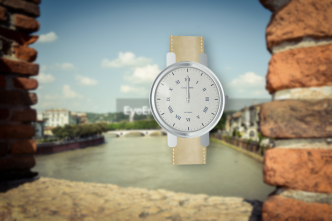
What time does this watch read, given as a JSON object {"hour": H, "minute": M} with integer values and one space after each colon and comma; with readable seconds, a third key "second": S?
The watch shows {"hour": 12, "minute": 0}
